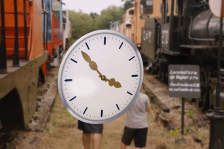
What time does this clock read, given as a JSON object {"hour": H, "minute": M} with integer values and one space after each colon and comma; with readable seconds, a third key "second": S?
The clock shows {"hour": 3, "minute": 53}
